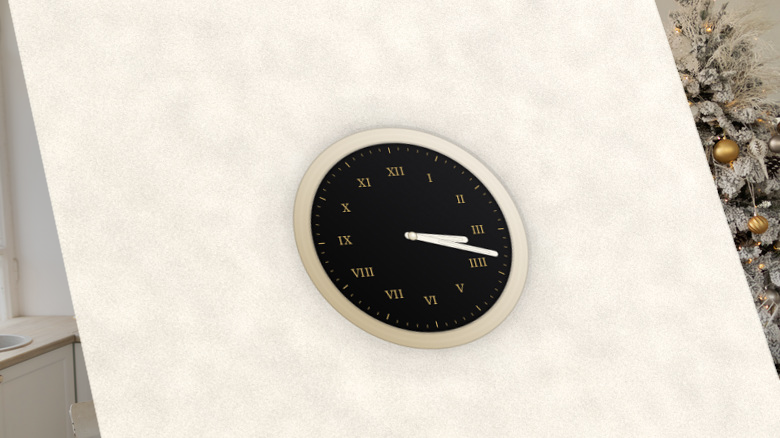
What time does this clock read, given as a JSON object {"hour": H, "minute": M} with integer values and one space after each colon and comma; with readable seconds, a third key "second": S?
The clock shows {"hour": 3, "minute": 18}
